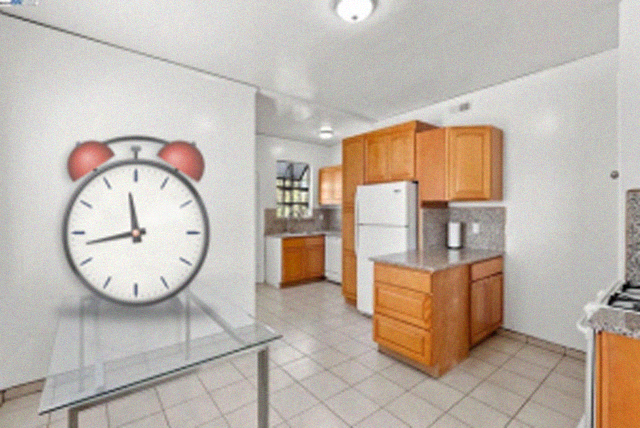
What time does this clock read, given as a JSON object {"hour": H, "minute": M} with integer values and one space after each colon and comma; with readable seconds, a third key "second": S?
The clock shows {"hour": 11, "minute": 43}
